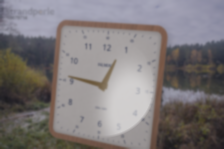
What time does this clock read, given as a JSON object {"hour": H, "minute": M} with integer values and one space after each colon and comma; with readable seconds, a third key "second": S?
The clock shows {"hour": 12, "minute": 46}
